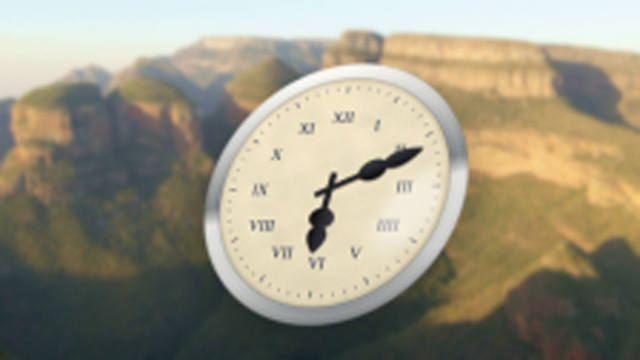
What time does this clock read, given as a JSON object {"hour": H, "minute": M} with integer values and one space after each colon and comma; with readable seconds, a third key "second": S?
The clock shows {"hour": 6, "minute": 11}
